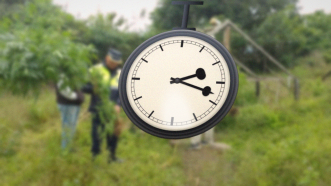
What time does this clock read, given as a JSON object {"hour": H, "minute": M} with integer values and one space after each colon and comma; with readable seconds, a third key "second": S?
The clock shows {"hour": 2, "minute": 18}
